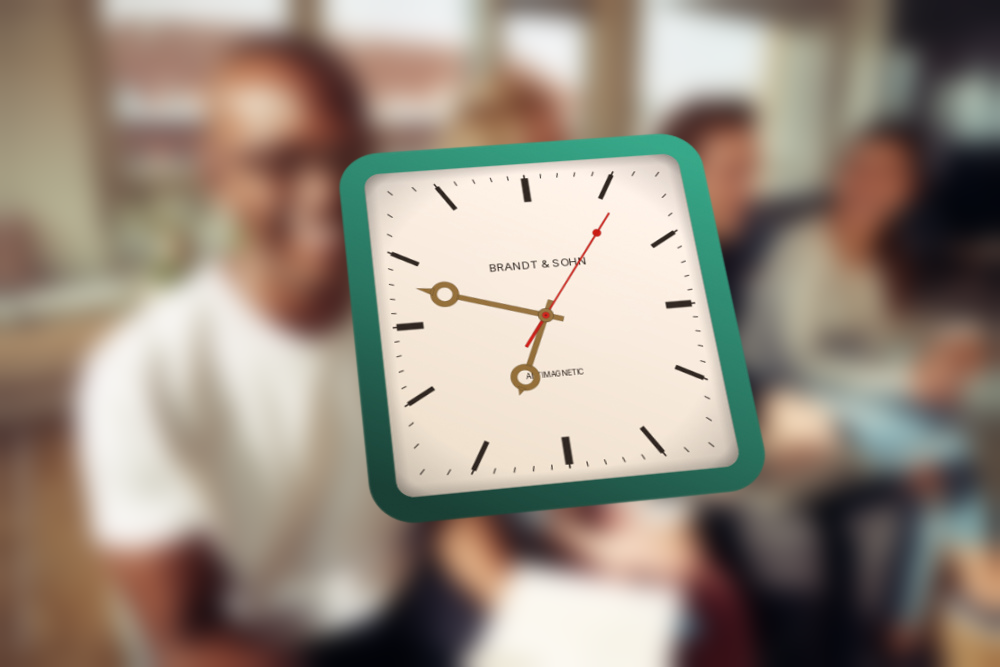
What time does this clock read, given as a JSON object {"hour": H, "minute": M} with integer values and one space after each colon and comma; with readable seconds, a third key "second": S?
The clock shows {"hour": 6, "minute": 48, "second": 6}
